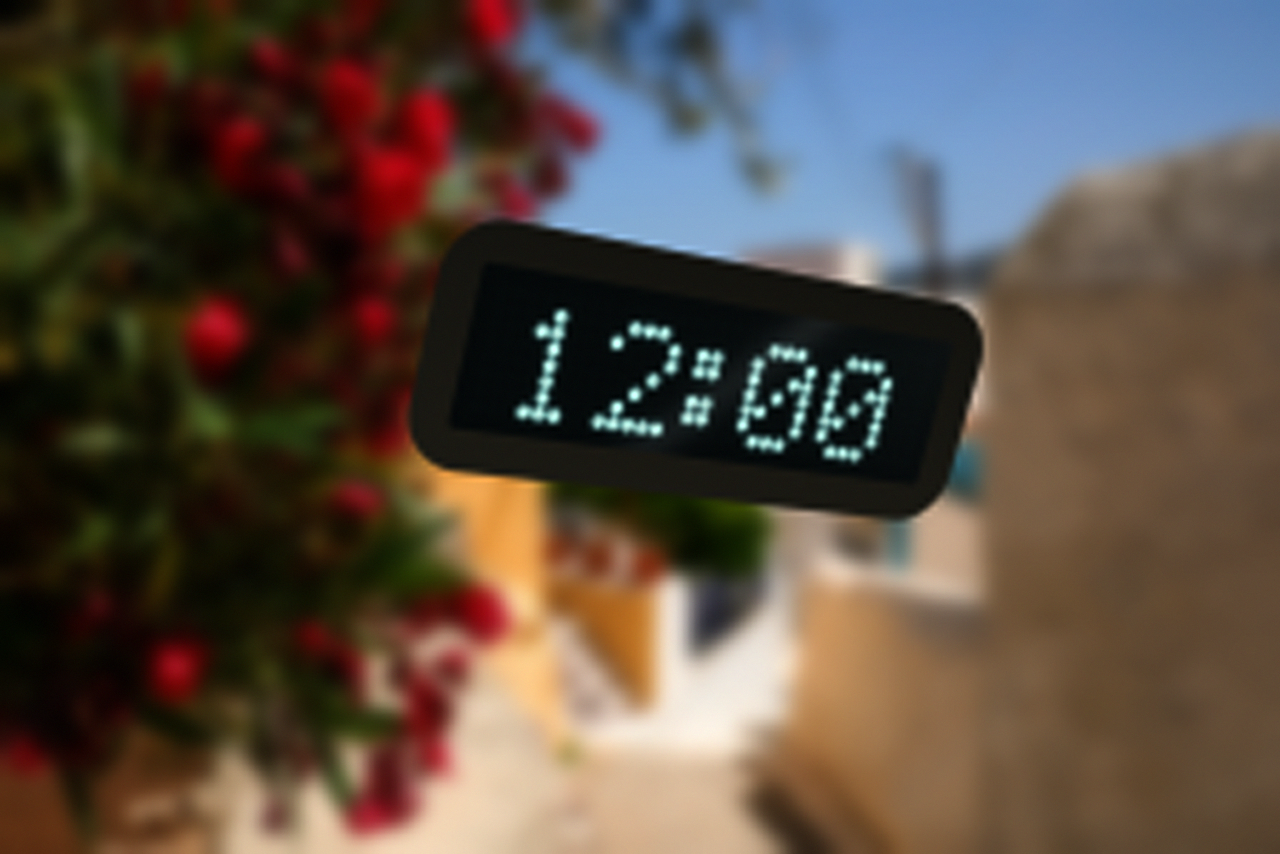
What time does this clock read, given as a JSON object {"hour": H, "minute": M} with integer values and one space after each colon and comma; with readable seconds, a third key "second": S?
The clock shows {"hour": 12, "minute": 0}
